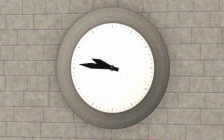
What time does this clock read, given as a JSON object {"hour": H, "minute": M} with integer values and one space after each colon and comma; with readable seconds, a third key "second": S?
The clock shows {"hour": 9, "minute": 46}
